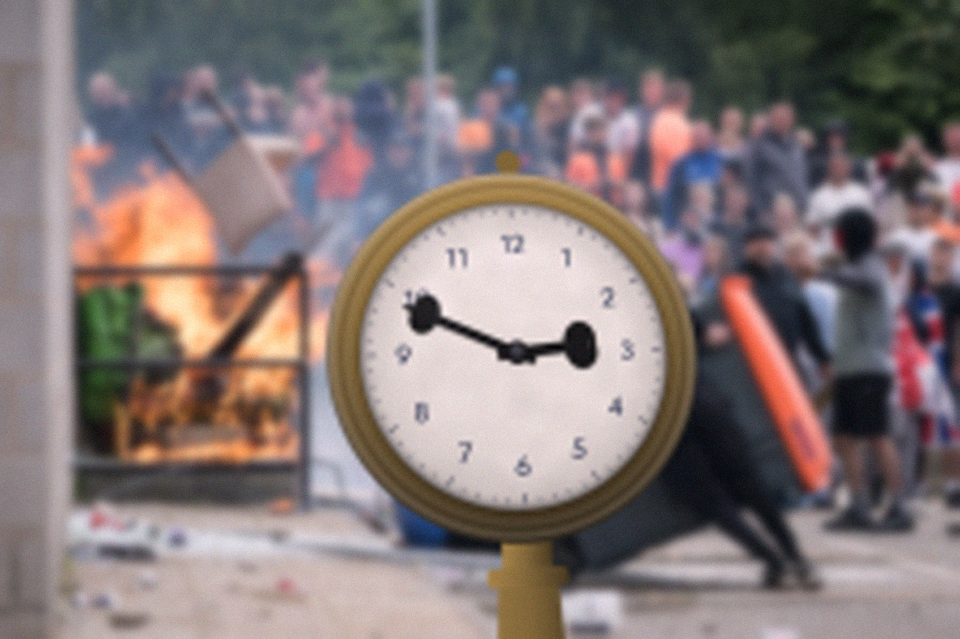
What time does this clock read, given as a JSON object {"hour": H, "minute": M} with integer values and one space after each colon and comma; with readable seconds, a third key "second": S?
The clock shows {"hour": 2, "minute": 49}
